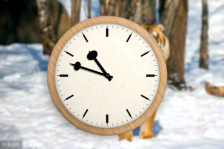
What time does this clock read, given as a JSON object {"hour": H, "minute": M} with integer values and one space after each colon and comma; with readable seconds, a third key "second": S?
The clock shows {"hour": 10, "minute": 48}
